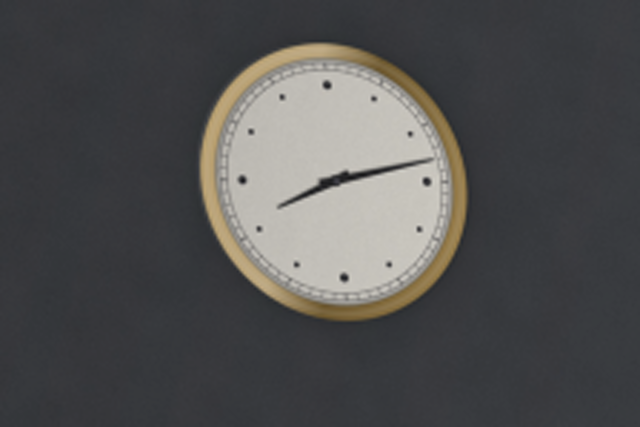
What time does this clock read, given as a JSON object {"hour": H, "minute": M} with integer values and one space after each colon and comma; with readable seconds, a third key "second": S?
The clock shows {"hour": 8, "minute": 13}
